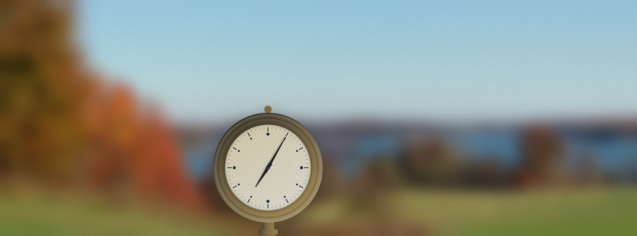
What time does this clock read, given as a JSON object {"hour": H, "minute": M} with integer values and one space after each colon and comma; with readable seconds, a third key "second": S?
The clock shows {"hour": 7, "minute": 5}
